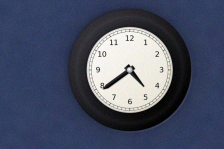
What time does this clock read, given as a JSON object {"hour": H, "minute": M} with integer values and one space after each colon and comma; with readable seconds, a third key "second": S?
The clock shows {"hour": 4, "minute": 39}
